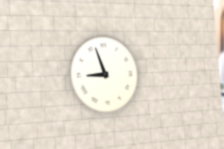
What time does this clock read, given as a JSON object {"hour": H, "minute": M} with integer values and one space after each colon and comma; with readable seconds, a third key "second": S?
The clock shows {"hour": 8, "minute": 57}
